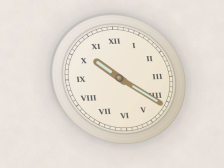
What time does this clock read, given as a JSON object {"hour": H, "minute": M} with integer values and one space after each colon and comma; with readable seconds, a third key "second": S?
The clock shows {"hour": 10, "minute": 21}
